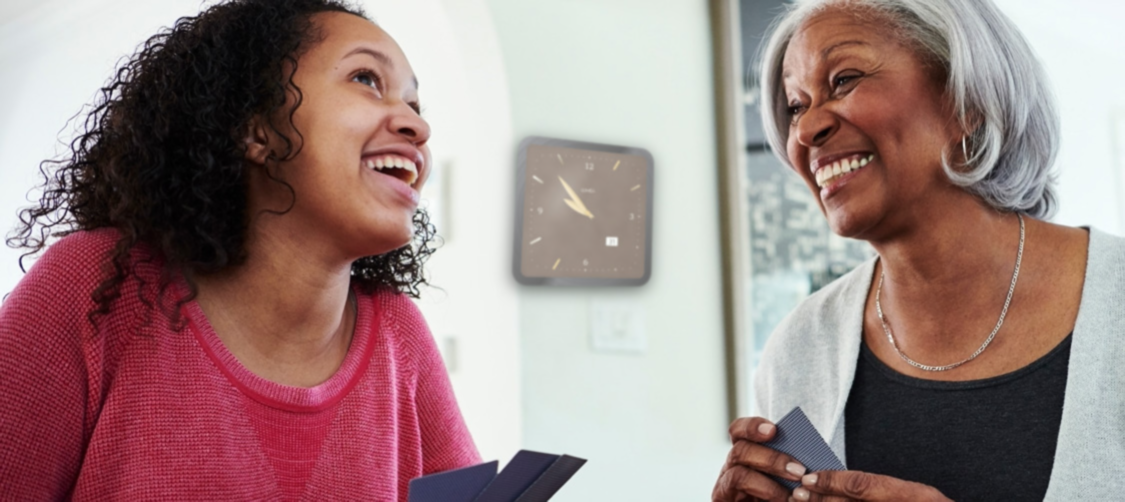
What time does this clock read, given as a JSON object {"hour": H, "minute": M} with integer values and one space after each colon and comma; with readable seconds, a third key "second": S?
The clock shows {"hour": 9, "minute": 53}
